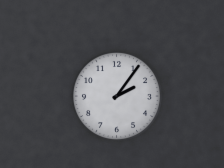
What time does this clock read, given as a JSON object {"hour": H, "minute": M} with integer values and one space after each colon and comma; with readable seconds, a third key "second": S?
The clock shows {"hour": 2, "minute": 6}
